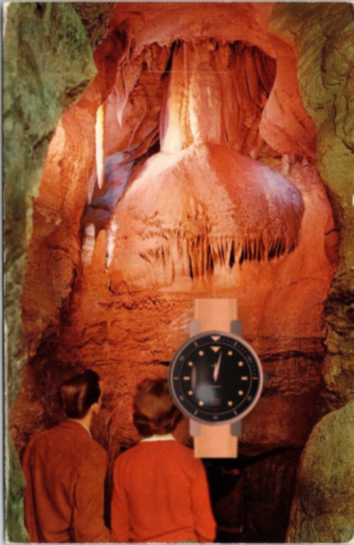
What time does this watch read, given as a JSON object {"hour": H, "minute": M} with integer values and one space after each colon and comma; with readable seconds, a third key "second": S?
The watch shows {"hour": 12, "minute": 2}
